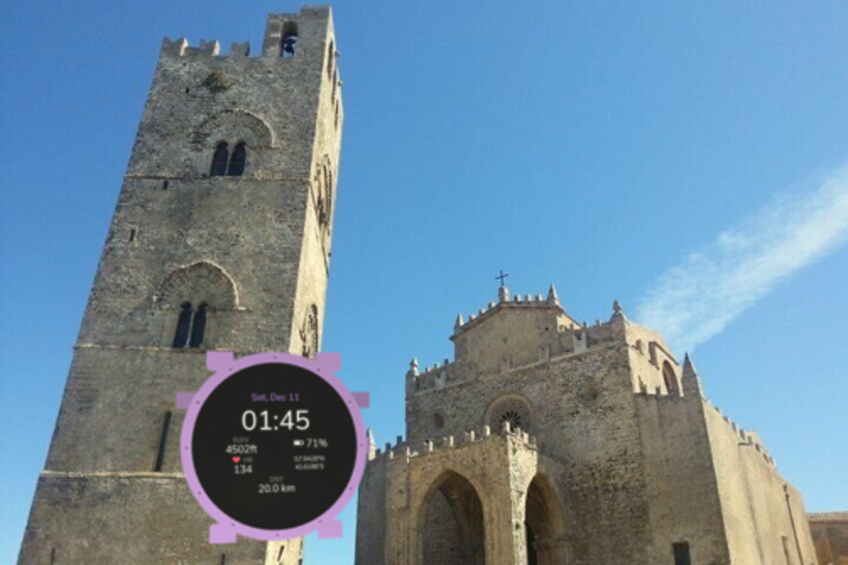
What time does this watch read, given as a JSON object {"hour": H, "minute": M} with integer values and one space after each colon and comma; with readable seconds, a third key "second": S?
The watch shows {"hour": 1, "minute": 45}
